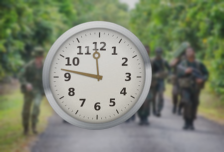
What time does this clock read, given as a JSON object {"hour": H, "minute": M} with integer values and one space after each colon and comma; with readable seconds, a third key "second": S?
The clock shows {"hour": 11, "minute": 47}
